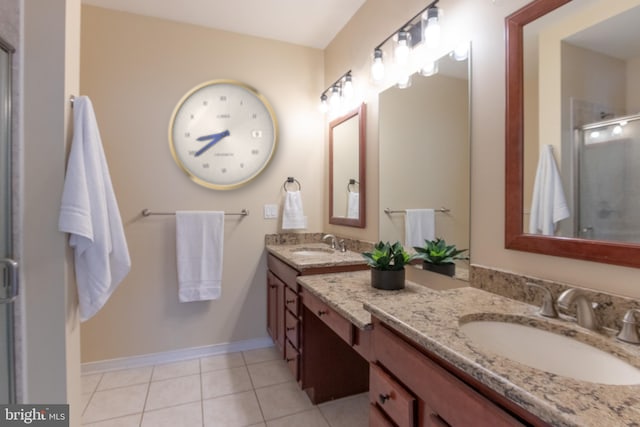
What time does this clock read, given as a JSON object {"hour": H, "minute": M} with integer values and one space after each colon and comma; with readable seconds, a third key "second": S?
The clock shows {"hour": 8, "minute": 39}
